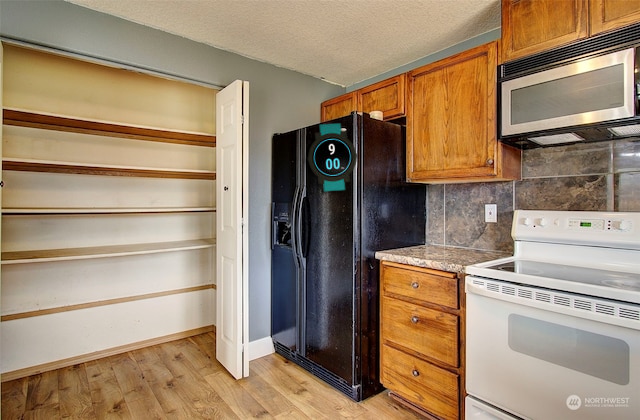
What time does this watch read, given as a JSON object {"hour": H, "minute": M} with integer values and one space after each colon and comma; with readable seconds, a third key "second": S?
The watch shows {"hour": 9, "minute": 0}
